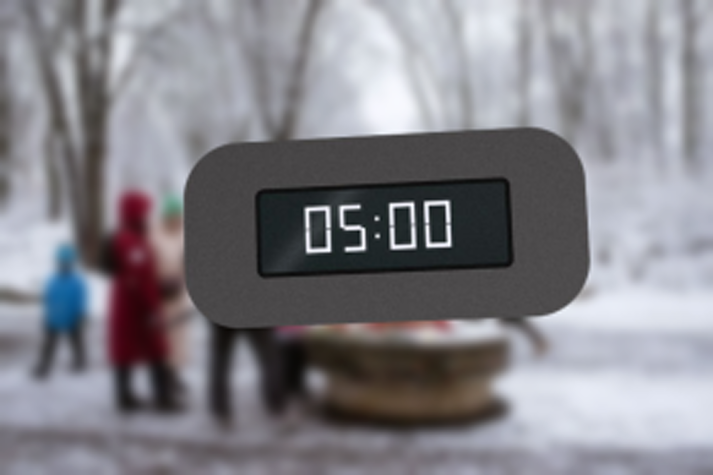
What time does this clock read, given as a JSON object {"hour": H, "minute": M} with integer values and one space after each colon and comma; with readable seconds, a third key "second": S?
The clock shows {"hour": 5, "minute": 0}
